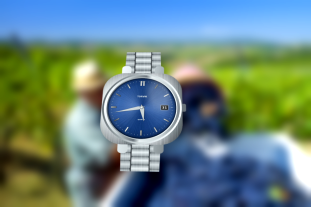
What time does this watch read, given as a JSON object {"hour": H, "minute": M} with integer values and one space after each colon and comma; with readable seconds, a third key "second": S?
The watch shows {"hour": 5, "minute": 43}
